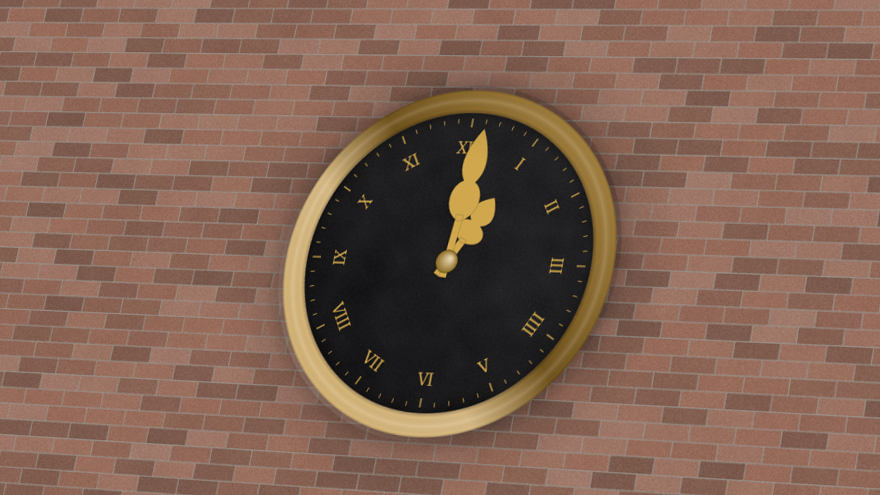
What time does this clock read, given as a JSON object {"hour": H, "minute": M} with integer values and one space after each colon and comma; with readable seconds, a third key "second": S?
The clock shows {"hour": 1, "minute": 1}
